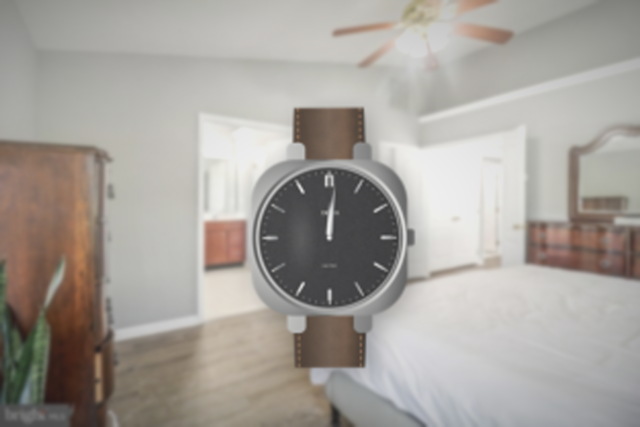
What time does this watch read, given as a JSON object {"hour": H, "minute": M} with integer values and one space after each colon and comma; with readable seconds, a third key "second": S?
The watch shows {"hour": 12, "minute": 1}
